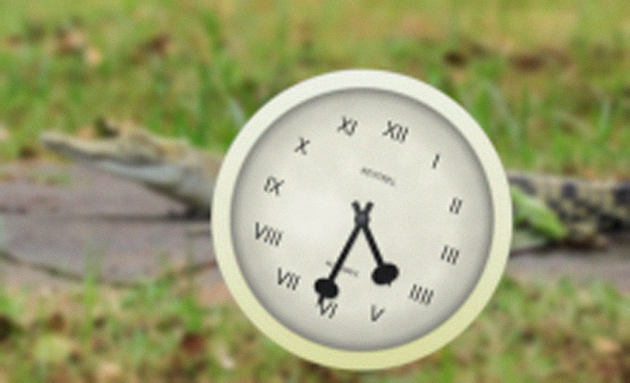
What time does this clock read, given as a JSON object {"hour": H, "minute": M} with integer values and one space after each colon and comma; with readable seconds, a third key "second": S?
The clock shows {"hour": 4, "minute": 31}
